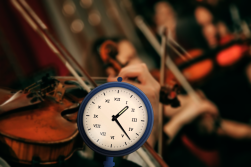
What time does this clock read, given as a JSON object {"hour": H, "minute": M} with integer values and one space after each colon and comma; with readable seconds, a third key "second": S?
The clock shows {"hour": 1, "minute": 23}
